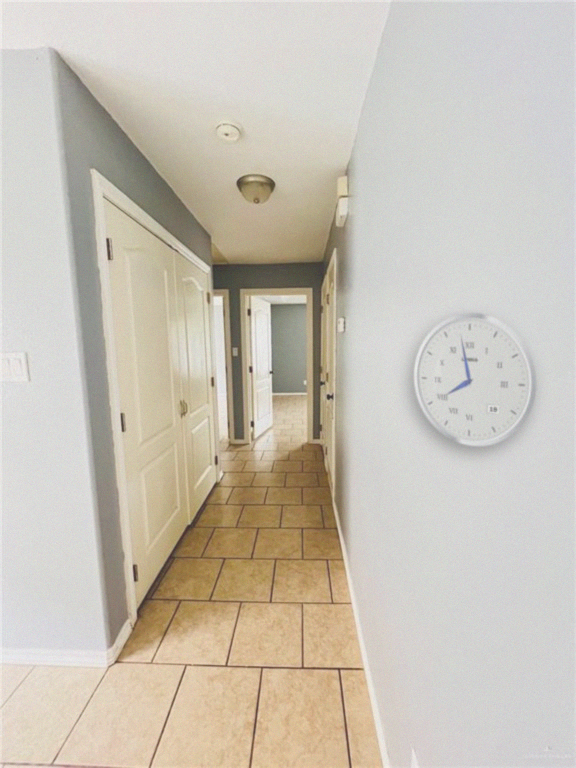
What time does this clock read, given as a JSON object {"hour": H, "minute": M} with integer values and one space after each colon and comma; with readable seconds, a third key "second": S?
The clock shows {"hour": 7, "minute": 58}
